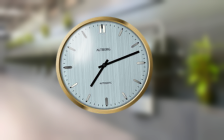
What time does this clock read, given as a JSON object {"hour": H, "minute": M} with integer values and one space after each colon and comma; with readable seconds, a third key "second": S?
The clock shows {"hour": 7, "minute": 12}
